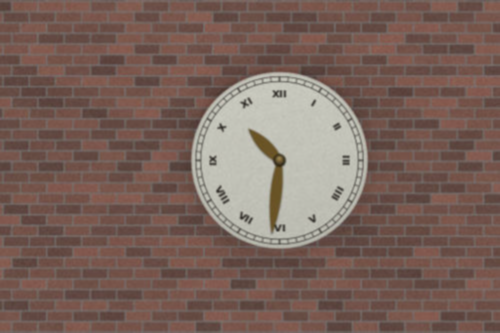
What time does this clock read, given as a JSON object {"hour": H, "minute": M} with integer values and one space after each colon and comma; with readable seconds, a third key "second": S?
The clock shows {"hour": 10, "minute": 31}
